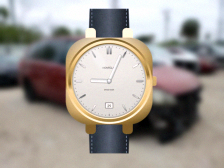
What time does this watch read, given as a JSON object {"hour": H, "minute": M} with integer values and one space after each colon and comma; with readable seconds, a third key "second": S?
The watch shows {"hour": 9, "minute": 4}
